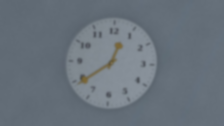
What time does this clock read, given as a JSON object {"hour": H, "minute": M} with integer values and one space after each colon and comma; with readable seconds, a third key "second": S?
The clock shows {"hour": 12, "minute": 39}
